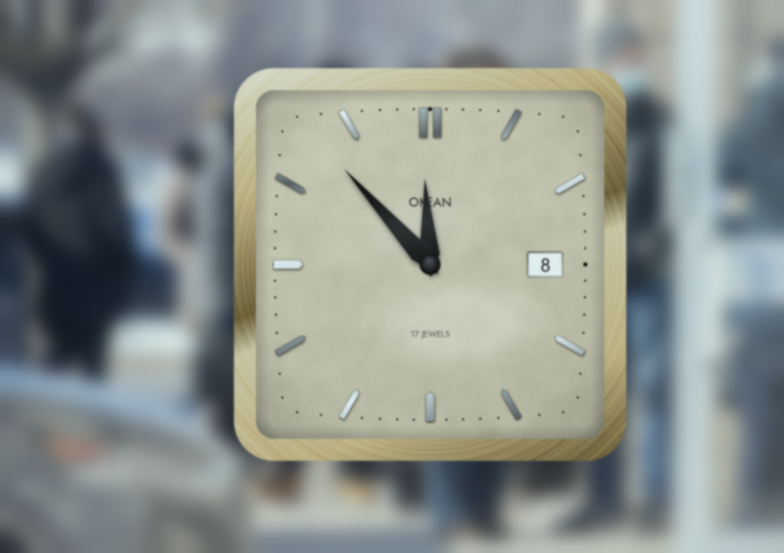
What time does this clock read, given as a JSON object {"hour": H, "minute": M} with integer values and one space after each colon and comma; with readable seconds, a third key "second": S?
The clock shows {"hour": 11, "minute": 53}
